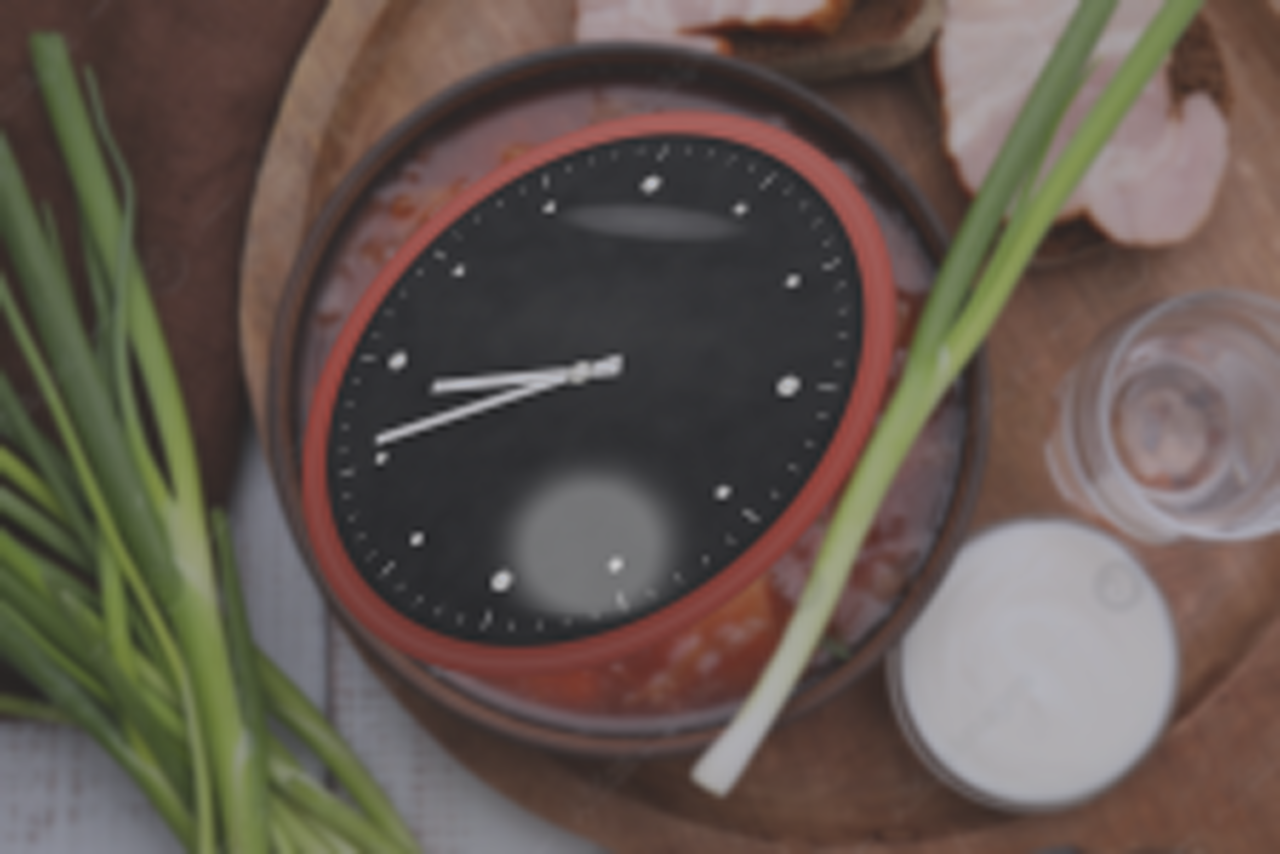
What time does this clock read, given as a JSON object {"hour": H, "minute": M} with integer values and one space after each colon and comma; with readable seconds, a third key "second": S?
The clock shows {"hour": 8, "minute": 41}
